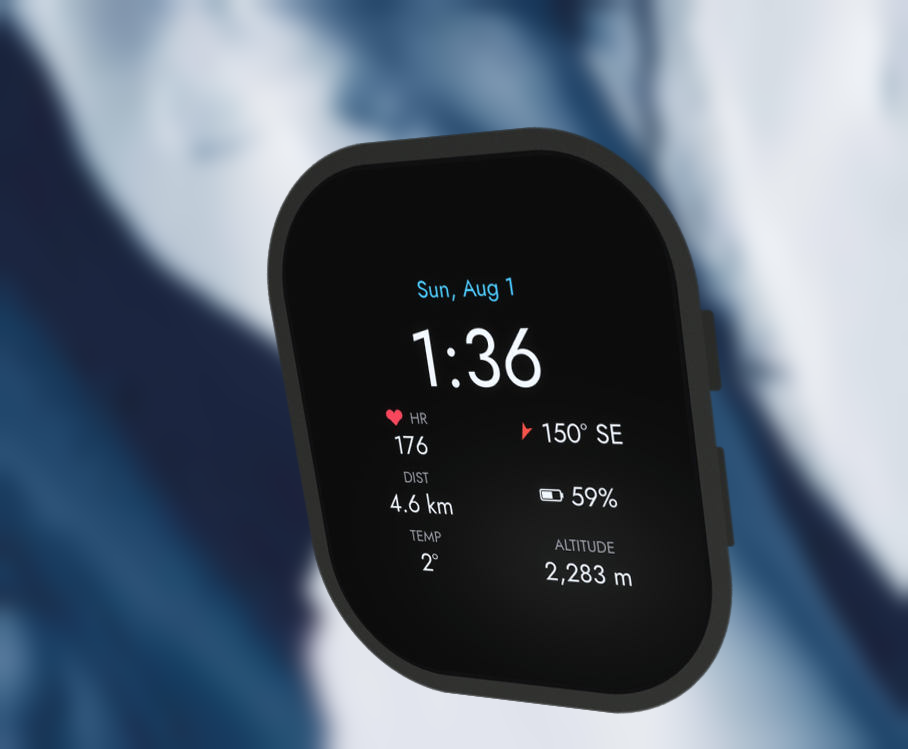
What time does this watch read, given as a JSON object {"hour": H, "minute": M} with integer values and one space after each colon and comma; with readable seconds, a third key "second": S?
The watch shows {"hour": 1, "minute": 36}
